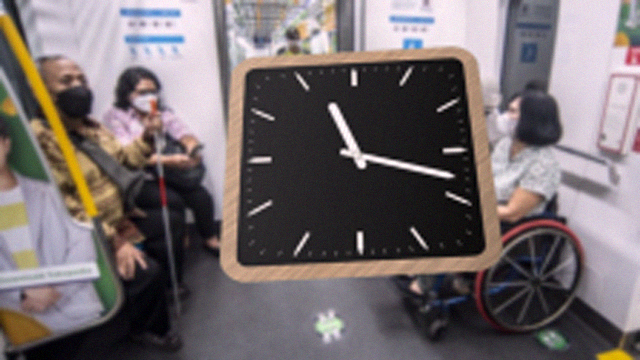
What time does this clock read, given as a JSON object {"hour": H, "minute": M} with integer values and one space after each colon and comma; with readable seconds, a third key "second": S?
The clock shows {"hour": 11, "minute": 18}
